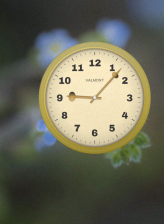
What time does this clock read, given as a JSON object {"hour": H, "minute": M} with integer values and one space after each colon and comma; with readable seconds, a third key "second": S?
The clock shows {"hour": 9, "minute": 7}
